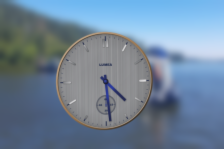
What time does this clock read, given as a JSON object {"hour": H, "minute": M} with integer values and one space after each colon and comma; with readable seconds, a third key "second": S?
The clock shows {"hour": 4, "minute": 29}
